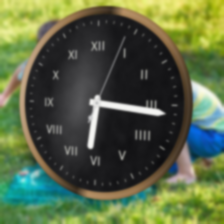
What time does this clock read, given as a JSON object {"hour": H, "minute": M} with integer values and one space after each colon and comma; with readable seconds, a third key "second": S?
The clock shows {"hour": 6, "minute": 16, "second": 4}
